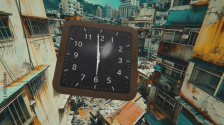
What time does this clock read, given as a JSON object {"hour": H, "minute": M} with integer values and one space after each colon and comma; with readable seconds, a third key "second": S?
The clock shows {"hour": 5, "minute": 59}
